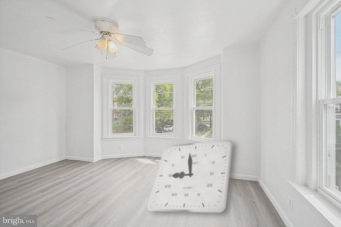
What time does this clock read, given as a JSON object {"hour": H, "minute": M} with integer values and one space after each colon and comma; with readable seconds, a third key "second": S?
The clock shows {"hour": 8, "minute": 58}
